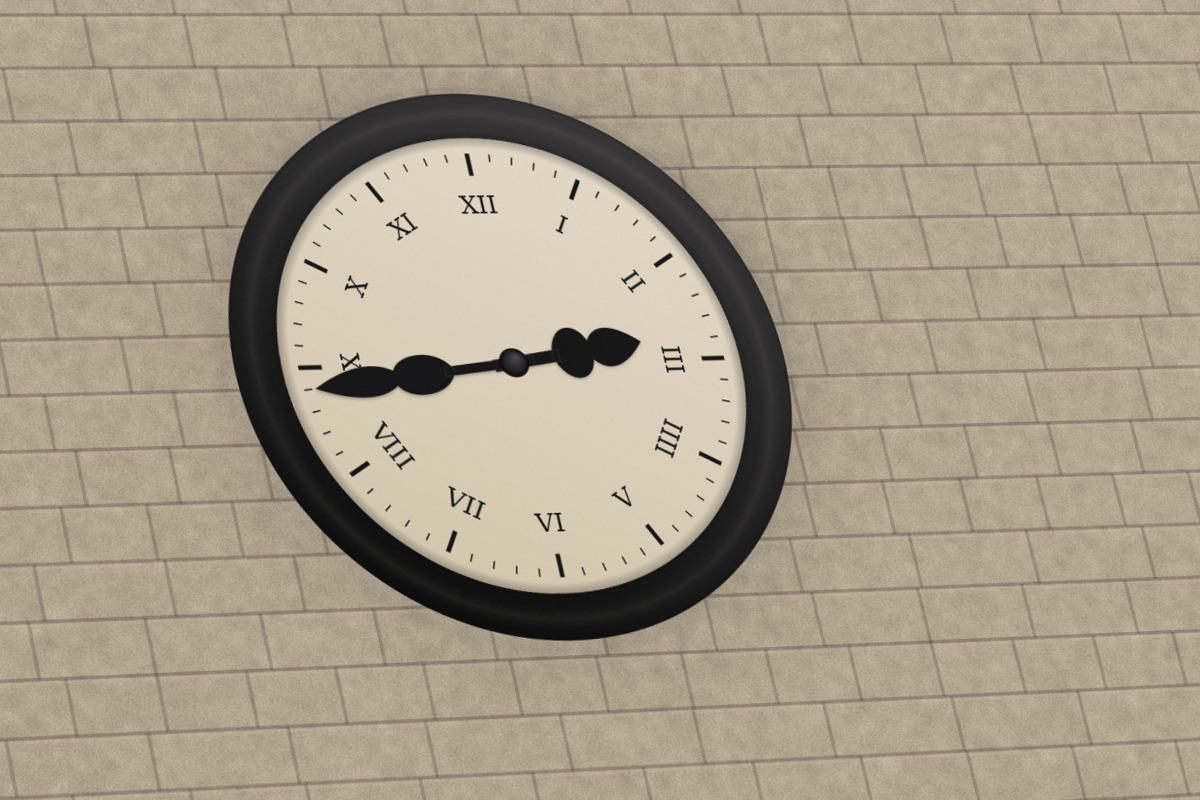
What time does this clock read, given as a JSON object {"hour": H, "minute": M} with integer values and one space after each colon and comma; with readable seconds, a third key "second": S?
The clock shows {"hour": 2, "minute": 44}
